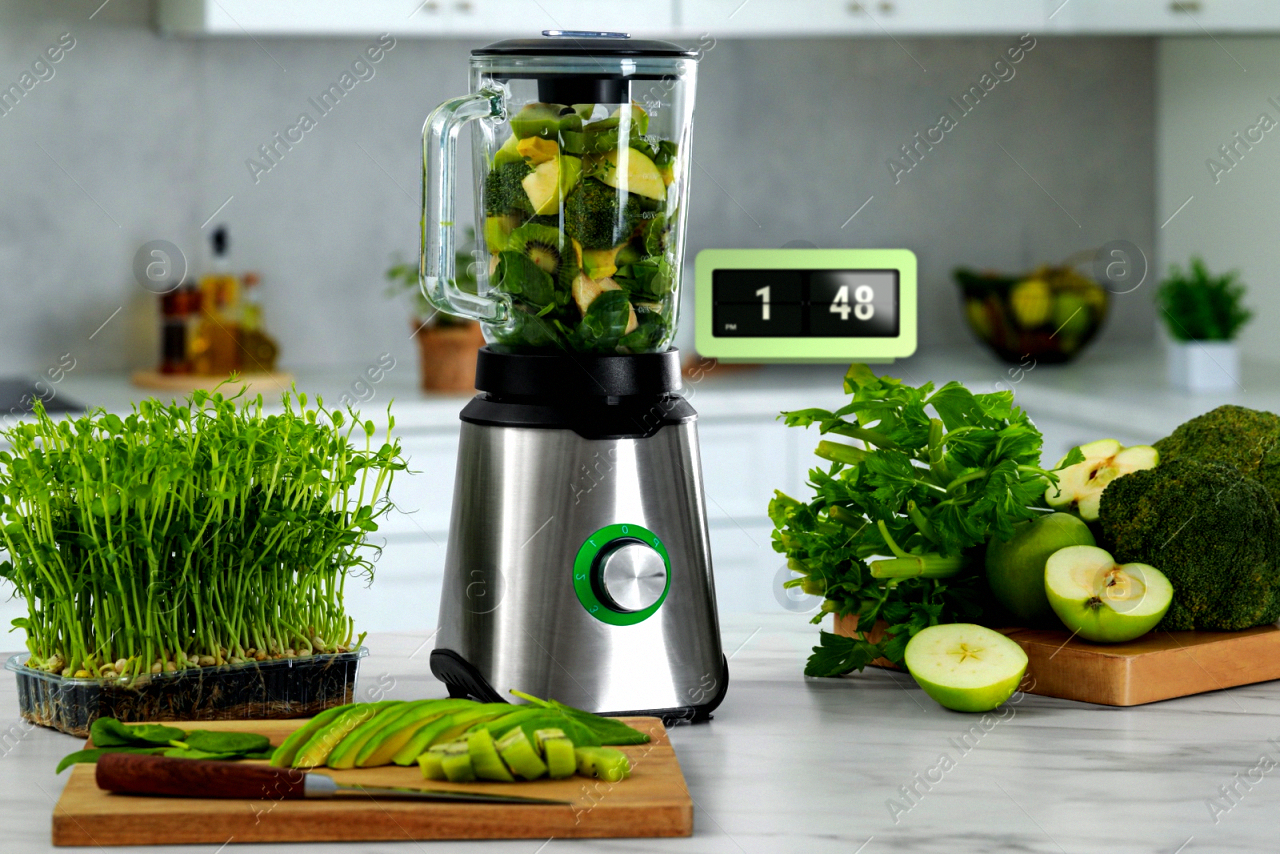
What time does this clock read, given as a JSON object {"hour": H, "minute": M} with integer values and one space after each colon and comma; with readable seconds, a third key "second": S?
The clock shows {"hour": 1, "minute": 48}
